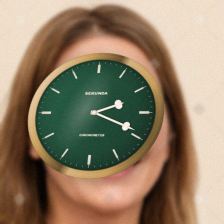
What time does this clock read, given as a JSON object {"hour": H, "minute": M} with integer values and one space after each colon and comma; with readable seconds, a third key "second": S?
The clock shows {"hour": 2, "minute": 19}
